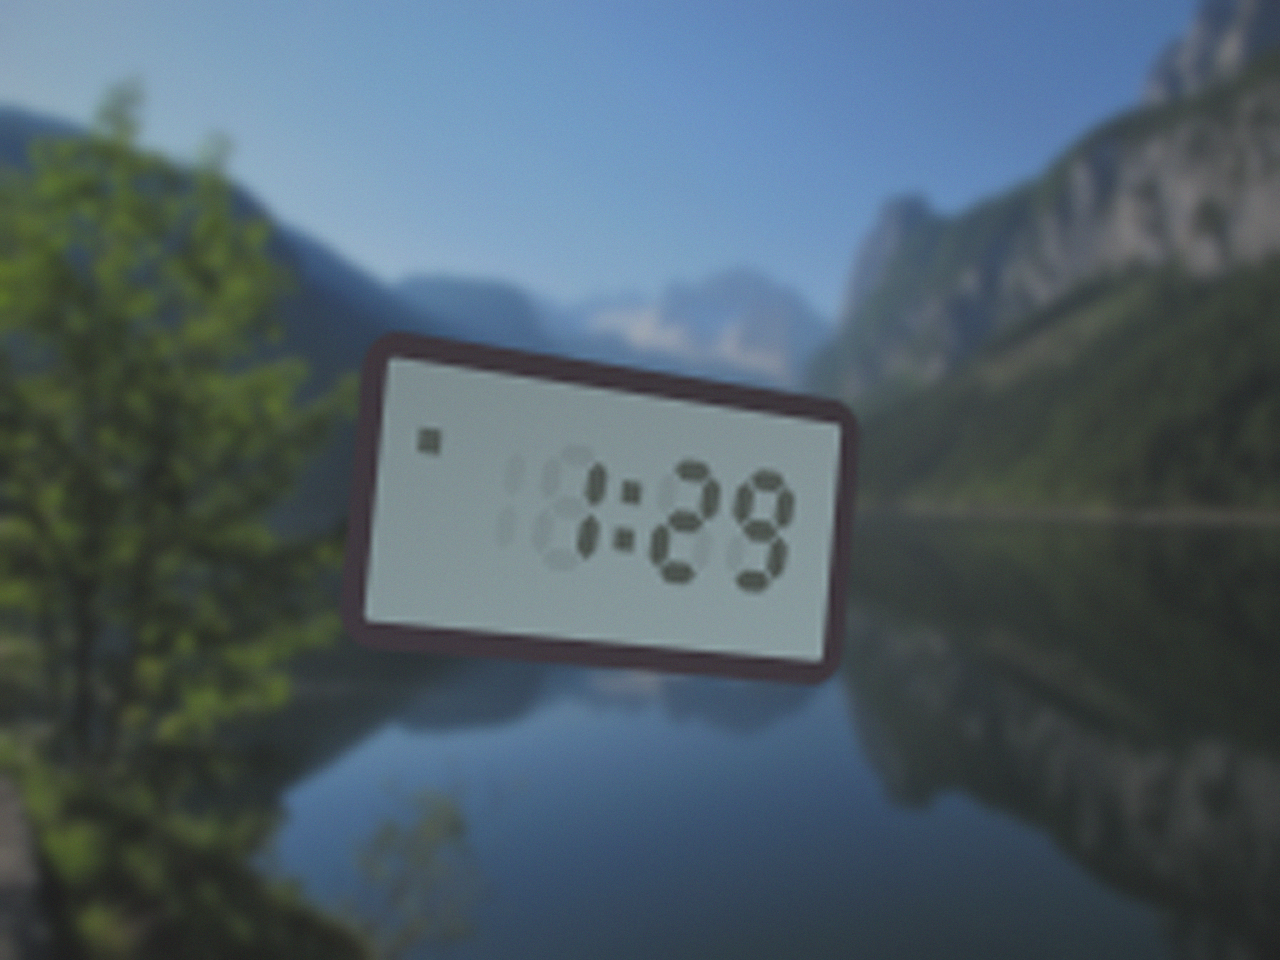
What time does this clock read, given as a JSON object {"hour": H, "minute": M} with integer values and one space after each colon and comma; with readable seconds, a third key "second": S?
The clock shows {"hour": 1, "minute": 29}
